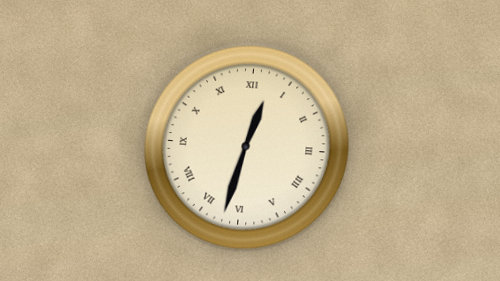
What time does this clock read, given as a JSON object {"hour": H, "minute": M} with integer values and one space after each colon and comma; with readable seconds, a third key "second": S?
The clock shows {"hour": 12, "minute": 32}
